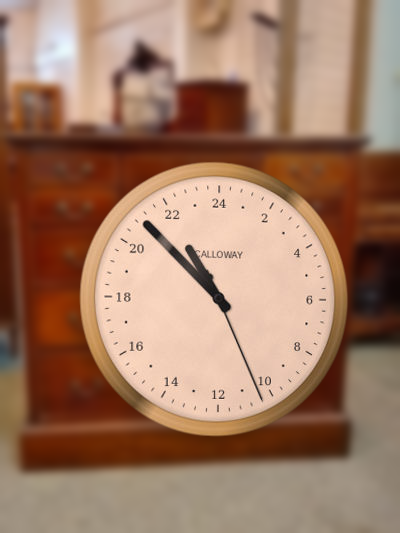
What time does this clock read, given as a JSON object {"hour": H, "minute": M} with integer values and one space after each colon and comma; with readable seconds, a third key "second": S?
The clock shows {"hour": 21, "minute": 52, "second": 26}
